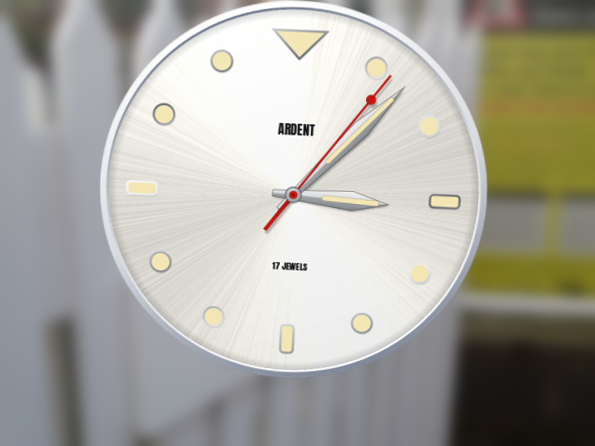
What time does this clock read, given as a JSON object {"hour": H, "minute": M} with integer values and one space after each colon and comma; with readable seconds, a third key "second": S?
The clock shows {"hour": 3, "minute": 7, "second": 6}
